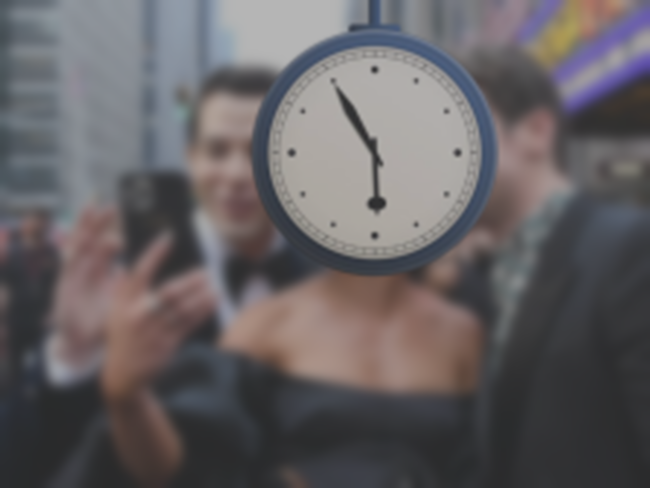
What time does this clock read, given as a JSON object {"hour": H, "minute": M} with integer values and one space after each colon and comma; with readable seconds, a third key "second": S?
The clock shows {"hour": 5, "minute": 55}
